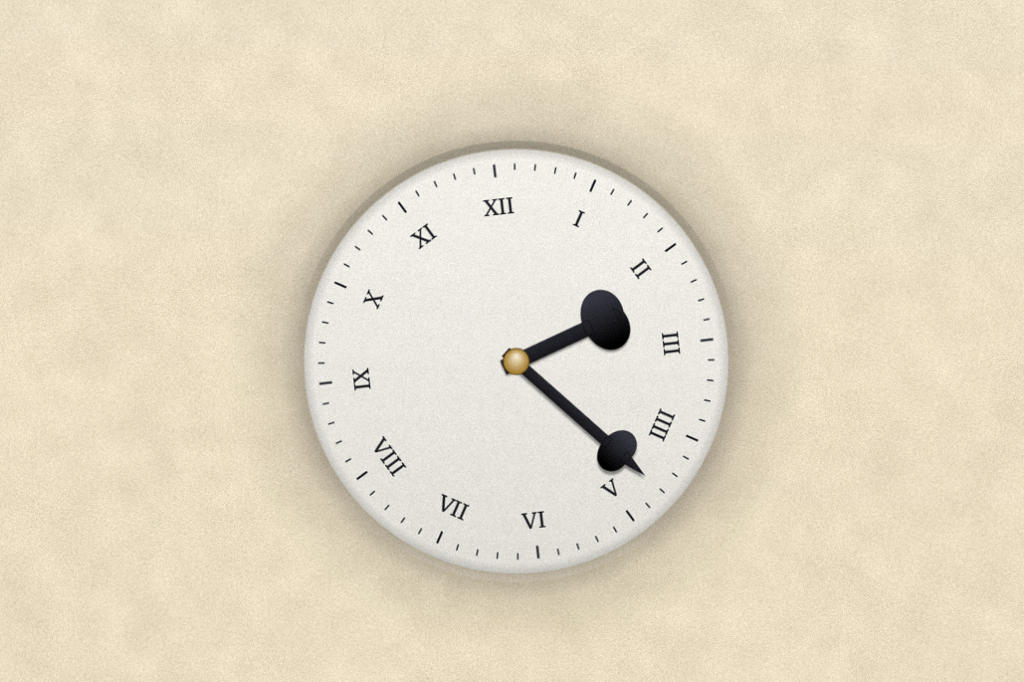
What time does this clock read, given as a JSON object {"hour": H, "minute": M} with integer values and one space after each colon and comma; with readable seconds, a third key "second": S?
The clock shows {"hour": 2, "minute": 23}
